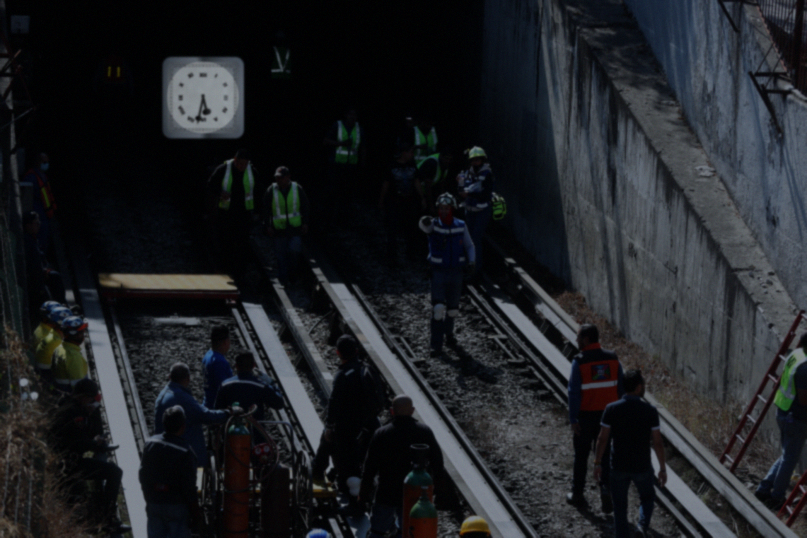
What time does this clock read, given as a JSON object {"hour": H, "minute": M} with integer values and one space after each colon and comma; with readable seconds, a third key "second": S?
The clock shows {"hour": 5, "minute": 32}
